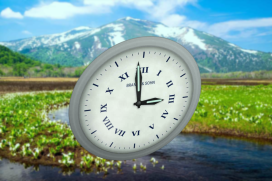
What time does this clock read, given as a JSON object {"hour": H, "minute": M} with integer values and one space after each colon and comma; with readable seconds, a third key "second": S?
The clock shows {"hour": 2, "minute": 59}
